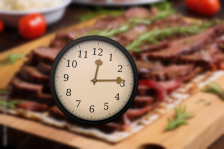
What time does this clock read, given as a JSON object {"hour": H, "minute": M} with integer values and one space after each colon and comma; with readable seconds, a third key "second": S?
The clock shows {"hour": 12, "minute": 14}
